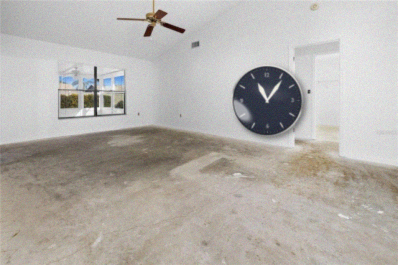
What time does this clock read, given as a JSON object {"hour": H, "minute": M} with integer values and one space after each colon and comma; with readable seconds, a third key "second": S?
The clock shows {"hour": 11, "minute": 6}
